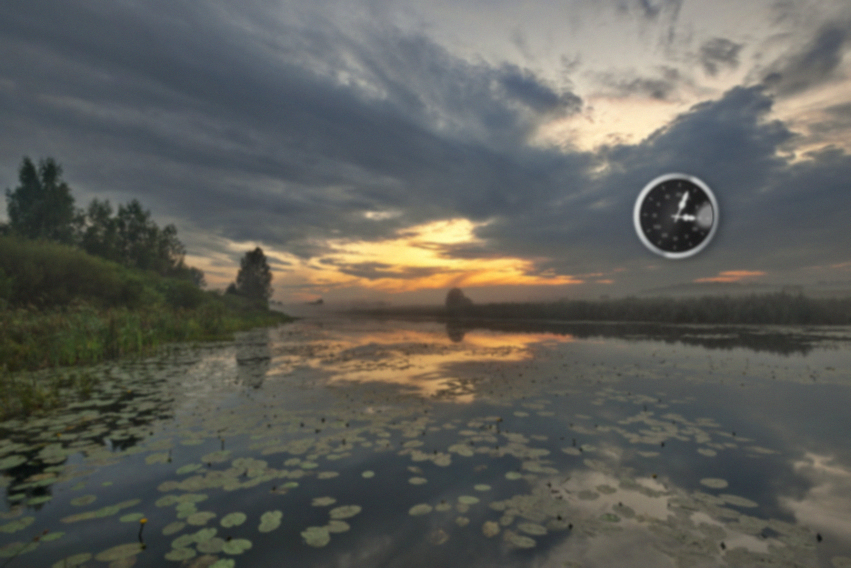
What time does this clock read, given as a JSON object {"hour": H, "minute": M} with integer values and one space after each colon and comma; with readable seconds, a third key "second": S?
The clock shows {"hour": 3, "minute": 3}
